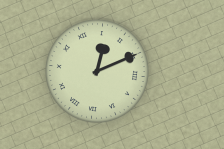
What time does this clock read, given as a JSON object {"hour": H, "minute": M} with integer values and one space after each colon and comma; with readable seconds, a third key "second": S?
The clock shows {"hour": 1, "minute": 15}
